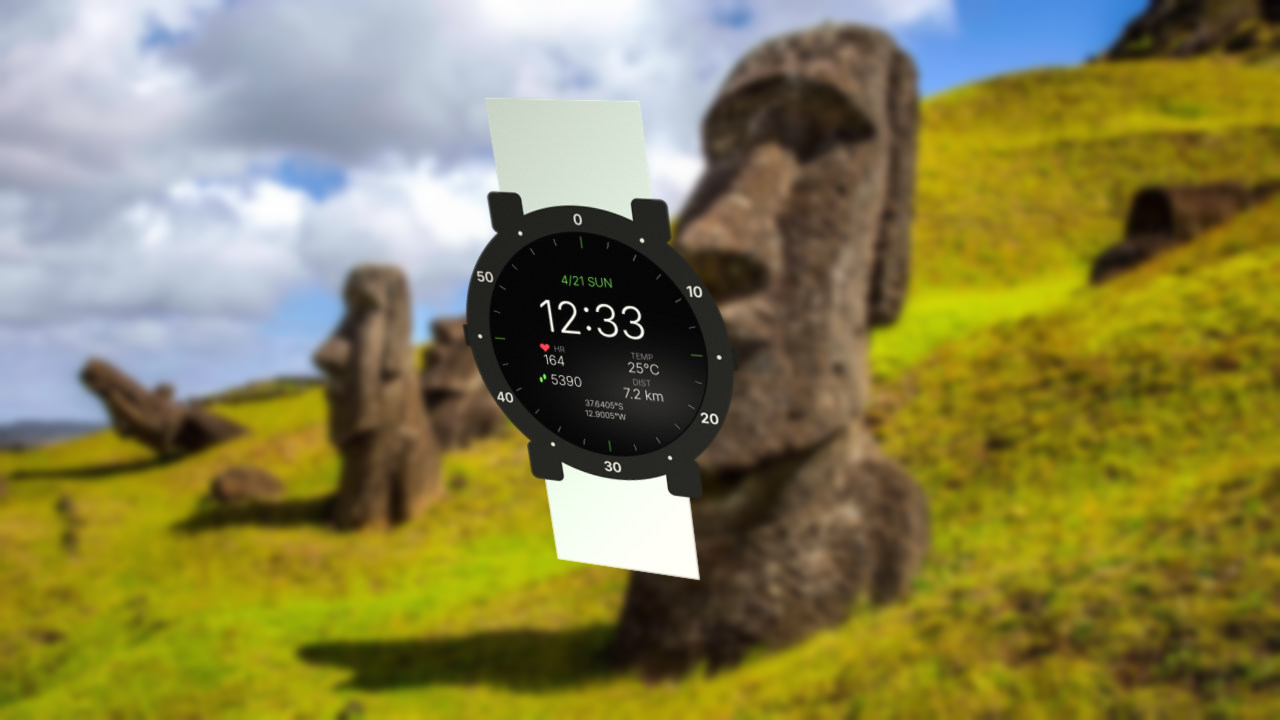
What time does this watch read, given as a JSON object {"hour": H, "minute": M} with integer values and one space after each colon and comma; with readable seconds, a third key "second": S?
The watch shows {"hour": 12, "minute": 33}
